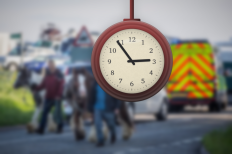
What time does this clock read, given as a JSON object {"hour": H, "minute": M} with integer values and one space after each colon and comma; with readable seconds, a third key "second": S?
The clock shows {"hour": 2, "minute": 54}
